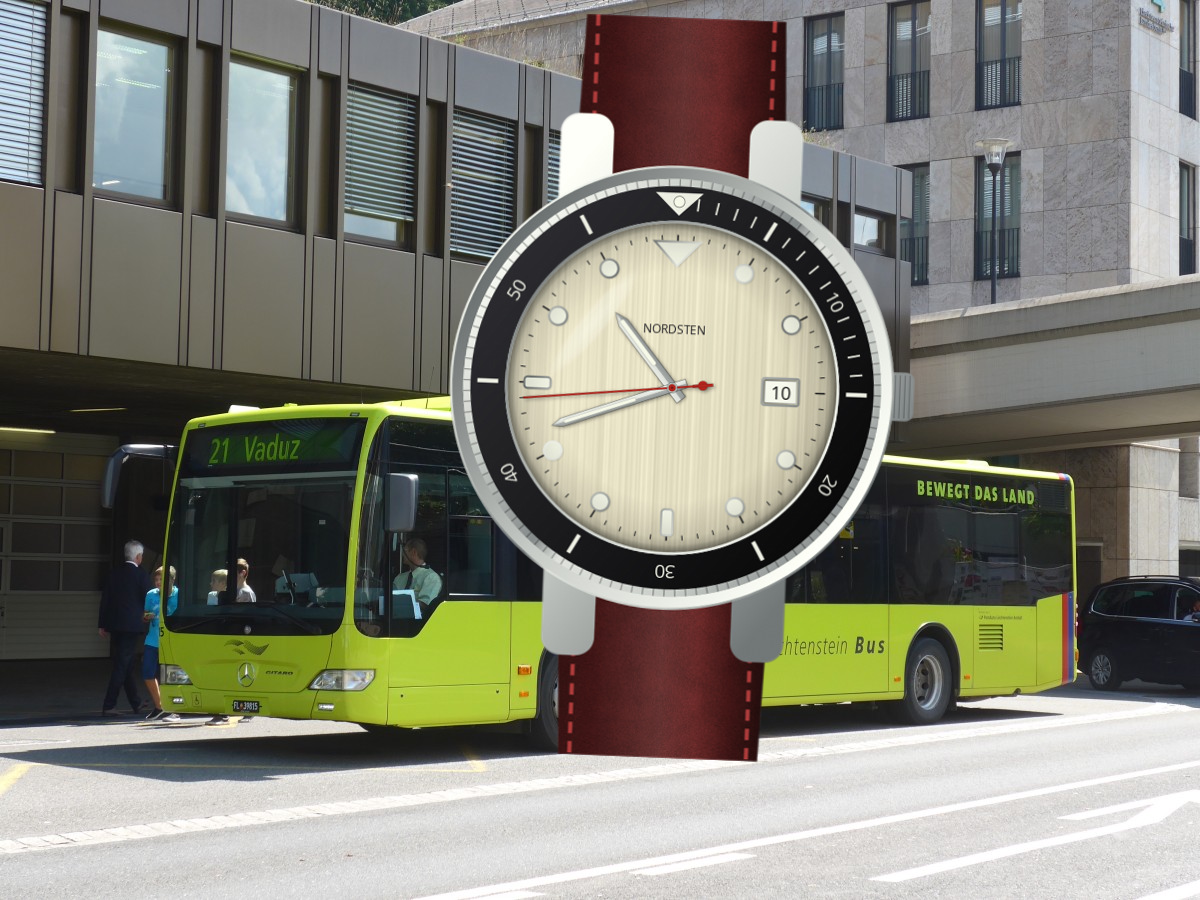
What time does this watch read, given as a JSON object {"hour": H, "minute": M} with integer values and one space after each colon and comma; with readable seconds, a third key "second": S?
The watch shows {"hour": 10, "minute": 41, "second": 44}
